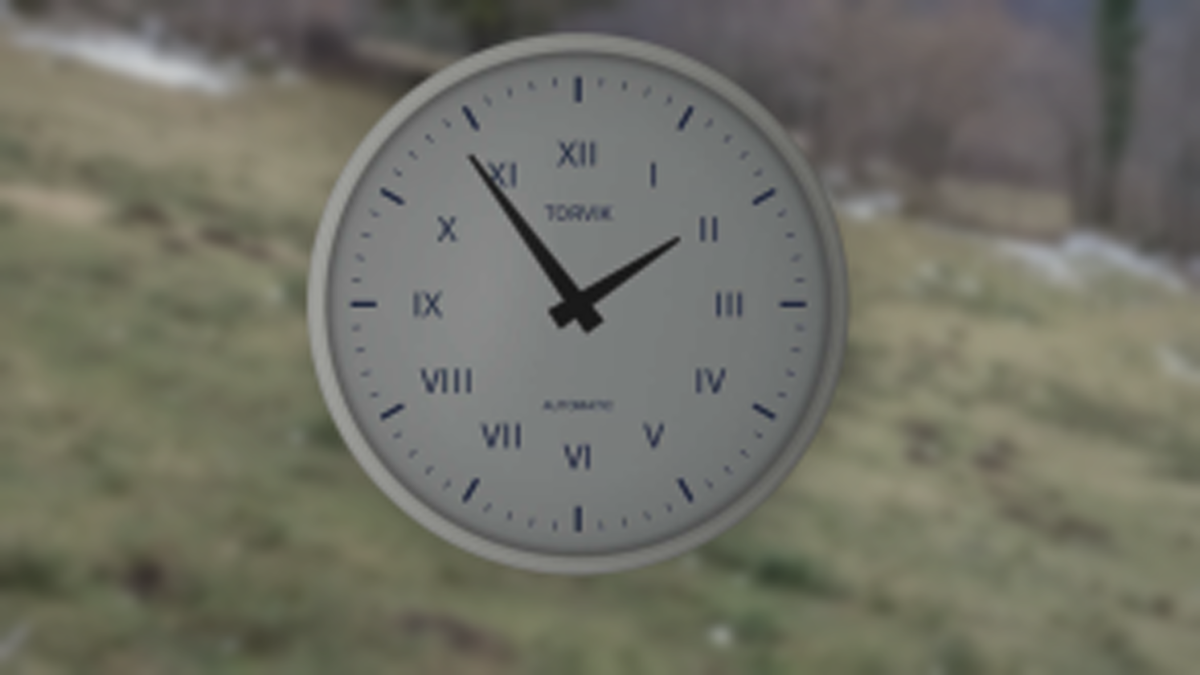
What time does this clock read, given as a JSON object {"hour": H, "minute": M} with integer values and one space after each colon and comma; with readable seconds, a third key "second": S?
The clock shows {"hour": 1, "minute": 54}
